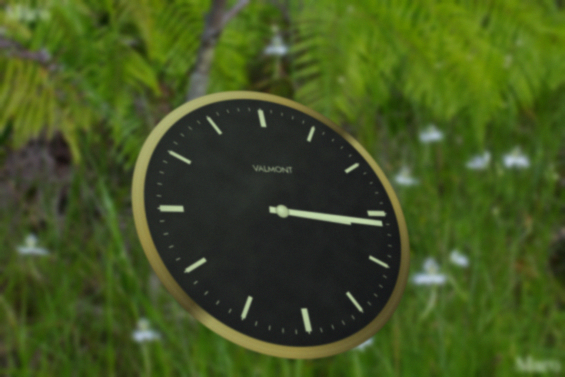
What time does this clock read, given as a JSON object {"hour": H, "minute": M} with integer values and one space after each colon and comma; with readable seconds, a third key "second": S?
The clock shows {"hour": 3, "minute": 16}
